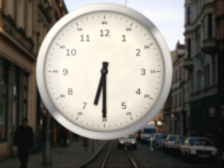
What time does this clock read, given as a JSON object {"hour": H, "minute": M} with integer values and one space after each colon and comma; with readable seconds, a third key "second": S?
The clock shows {"hour": 6, "minute": 30}
